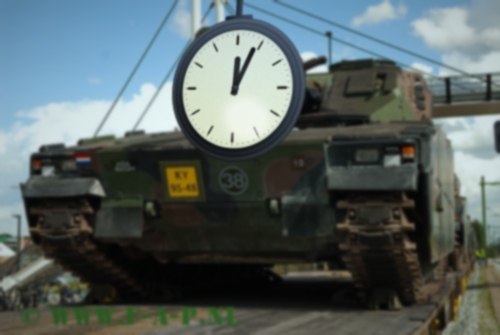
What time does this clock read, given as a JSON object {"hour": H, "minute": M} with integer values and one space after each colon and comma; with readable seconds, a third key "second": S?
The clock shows {"hour": 12, "minute": 4}
